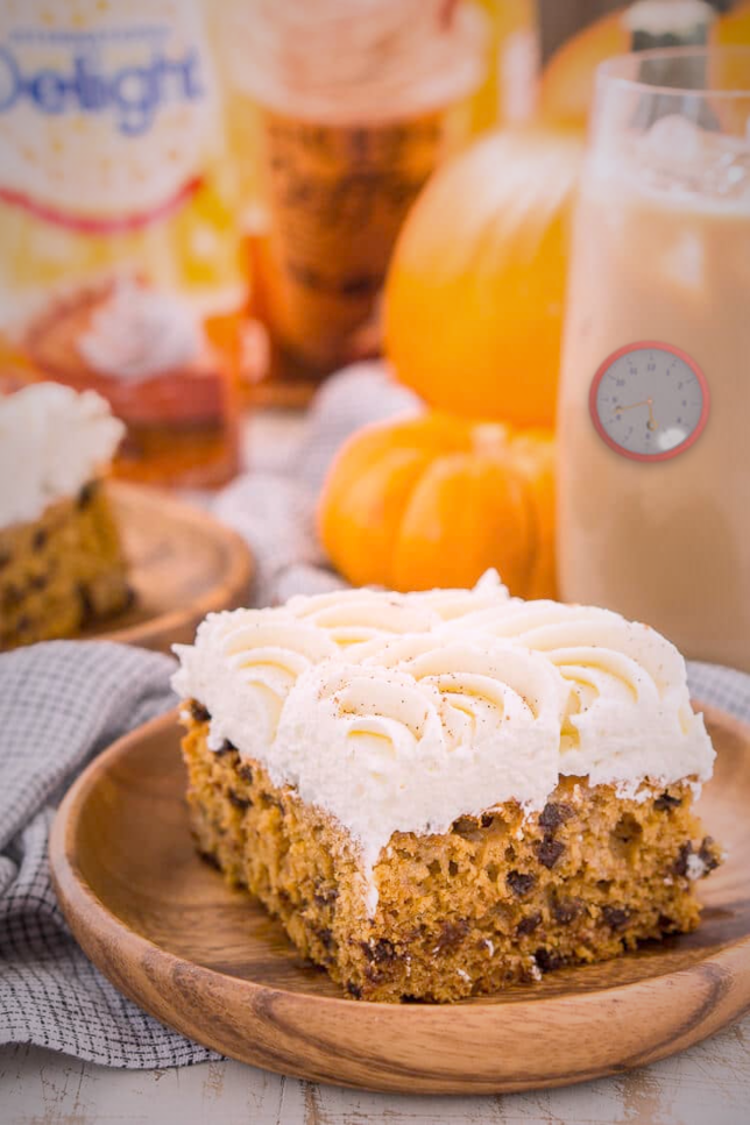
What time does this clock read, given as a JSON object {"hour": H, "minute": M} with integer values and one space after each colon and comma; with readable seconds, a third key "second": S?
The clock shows {"hour": 5, "minute": 42}
